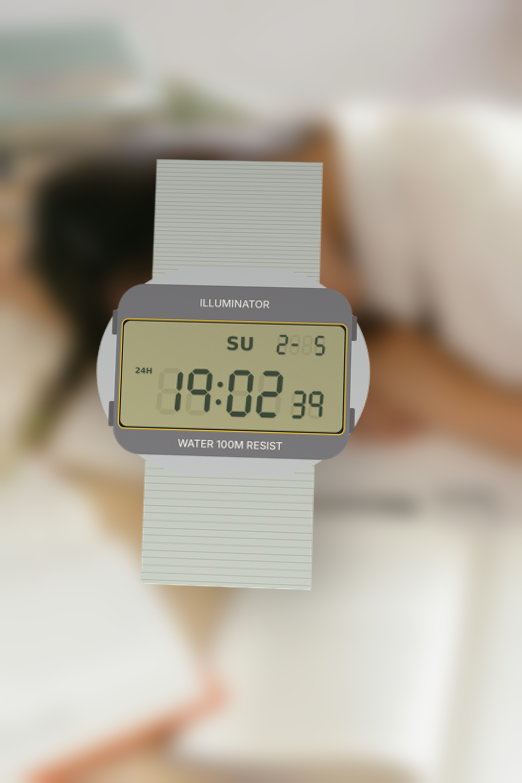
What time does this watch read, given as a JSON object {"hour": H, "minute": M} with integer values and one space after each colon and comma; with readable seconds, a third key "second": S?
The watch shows {"hour": 19, "minute": 2, "second": 39}
